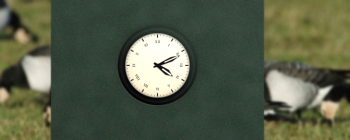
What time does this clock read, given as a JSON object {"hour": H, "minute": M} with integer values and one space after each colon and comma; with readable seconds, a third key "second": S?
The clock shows {"hour": 4, "minute": 11}
